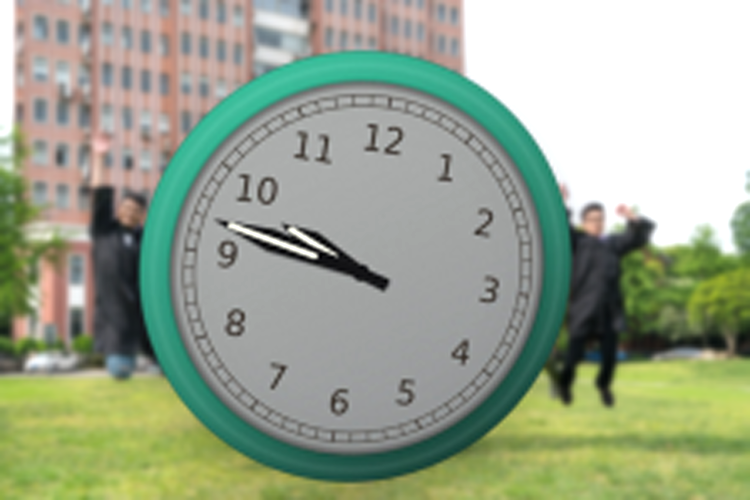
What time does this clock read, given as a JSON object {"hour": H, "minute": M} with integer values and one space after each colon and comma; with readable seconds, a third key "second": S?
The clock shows {"hour": 9, "minute": 47}
